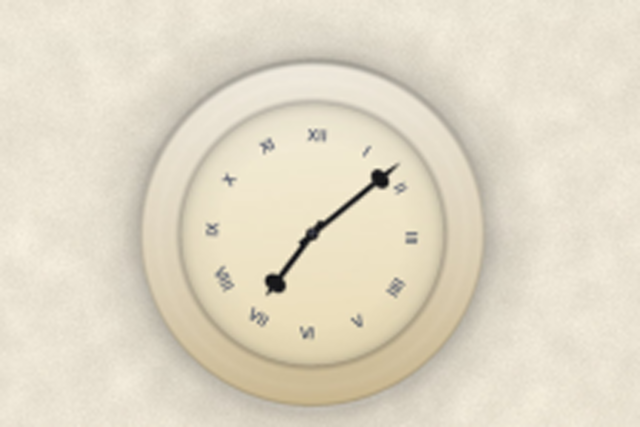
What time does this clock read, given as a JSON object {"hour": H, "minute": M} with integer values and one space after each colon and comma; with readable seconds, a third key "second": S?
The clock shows {"hour": 7, "minute": 8}
